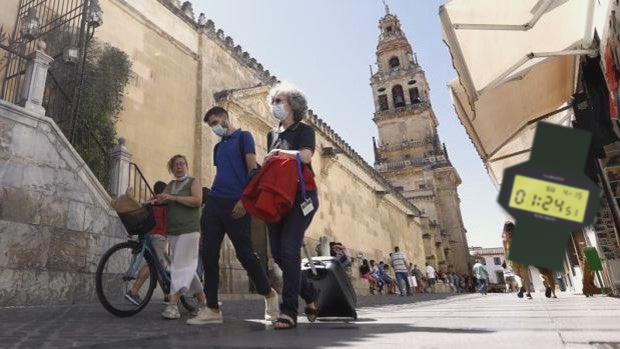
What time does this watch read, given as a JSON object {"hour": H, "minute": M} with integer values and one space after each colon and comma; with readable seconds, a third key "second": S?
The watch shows {"hour": 1, "minute": 24}
